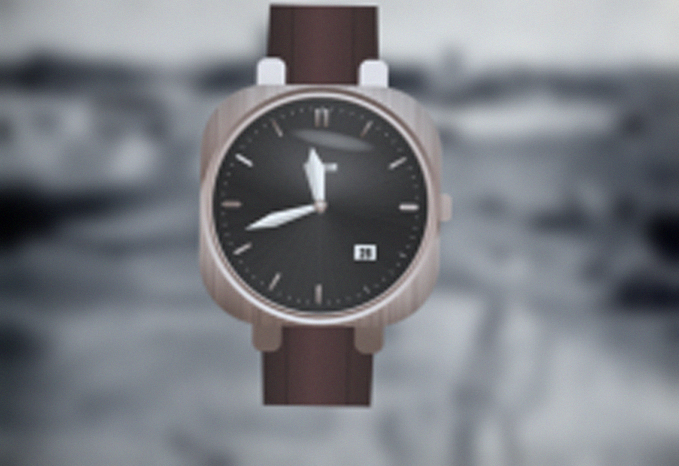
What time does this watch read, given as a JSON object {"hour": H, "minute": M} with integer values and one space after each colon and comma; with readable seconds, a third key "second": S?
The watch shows {"hour": 11, "minute": 42}
